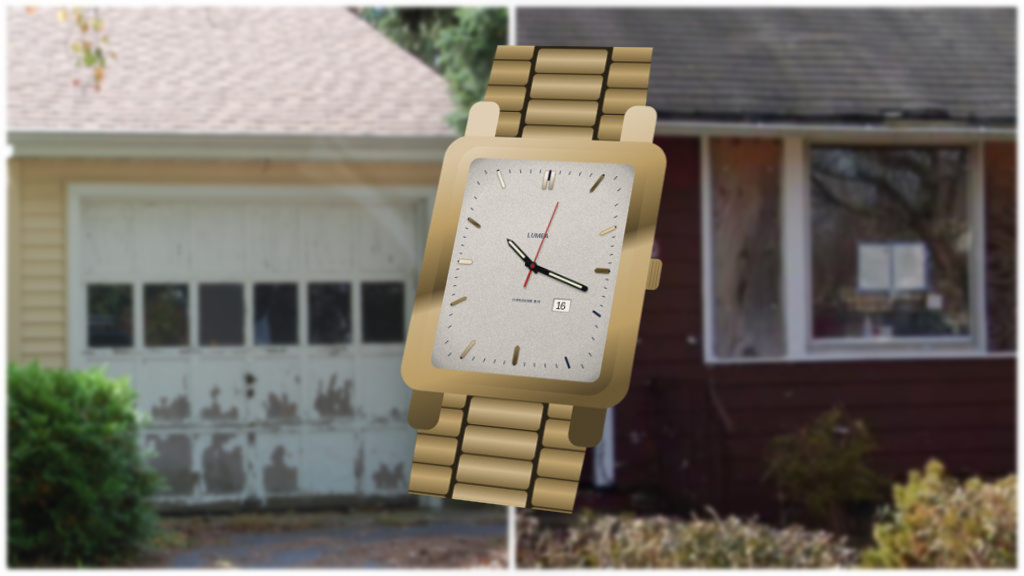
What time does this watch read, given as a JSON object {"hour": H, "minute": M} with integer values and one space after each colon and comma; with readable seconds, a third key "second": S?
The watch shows {"hour": 10, "minute": 18, "second": 2}
